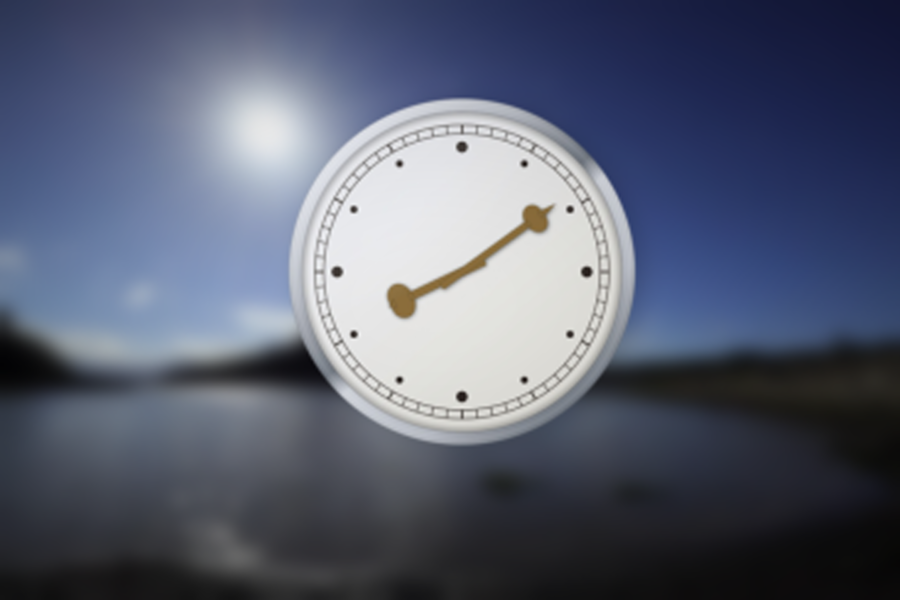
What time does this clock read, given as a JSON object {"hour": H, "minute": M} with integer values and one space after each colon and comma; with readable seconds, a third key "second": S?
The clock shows {"hour": 8, "minute": 9}
